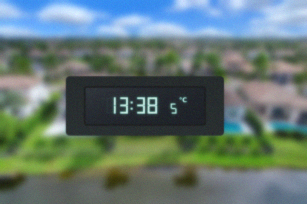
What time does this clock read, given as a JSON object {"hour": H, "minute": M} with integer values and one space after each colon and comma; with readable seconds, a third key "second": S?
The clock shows {"hour": 13, "minute": 38}
